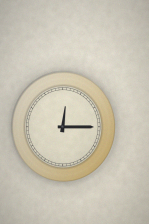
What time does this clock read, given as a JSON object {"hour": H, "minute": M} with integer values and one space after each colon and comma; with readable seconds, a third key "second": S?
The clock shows {"hour": 12, "minute": 15}
